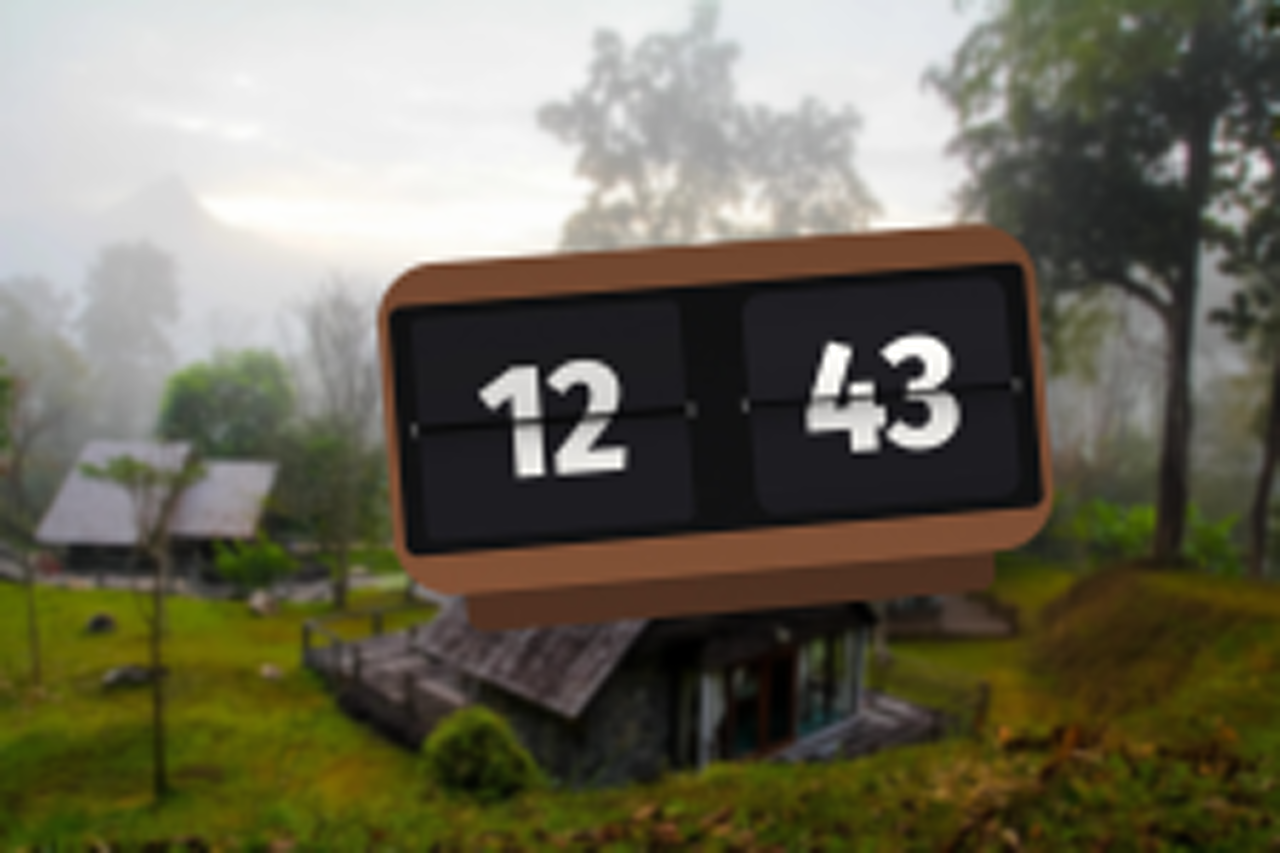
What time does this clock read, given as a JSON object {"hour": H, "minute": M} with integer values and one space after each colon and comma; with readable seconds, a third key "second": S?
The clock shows {"hour": 12, "minute": 43}
